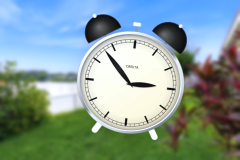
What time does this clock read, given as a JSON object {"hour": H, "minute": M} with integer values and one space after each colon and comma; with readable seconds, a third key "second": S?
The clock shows {"hour": 2, "minute": 53}
